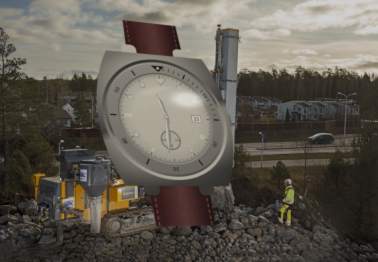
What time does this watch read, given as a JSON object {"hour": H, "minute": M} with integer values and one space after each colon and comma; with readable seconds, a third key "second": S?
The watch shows {"hour": 11, "minute": 31}
